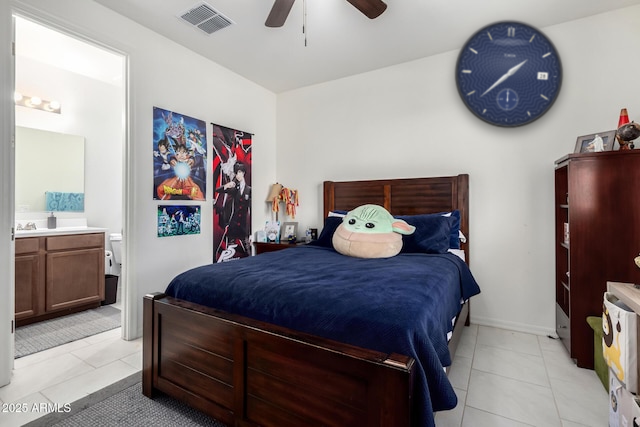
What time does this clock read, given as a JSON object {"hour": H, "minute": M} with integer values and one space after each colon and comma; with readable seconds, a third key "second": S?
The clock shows {"hour": 1, "minute": 38}
